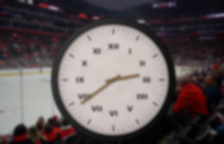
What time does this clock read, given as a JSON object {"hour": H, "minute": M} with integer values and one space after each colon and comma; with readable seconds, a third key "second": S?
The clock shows {"hour": 2, "minute": 39}
